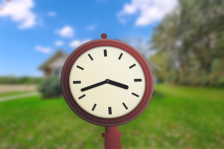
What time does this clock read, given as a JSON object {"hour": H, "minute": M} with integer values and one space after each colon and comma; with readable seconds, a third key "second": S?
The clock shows {"hour": 3, "minute": 42}
